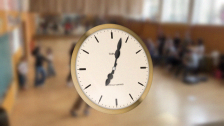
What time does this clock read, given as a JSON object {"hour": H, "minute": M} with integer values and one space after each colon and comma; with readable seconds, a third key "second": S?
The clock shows {"hour": 7, "minute": 3}
